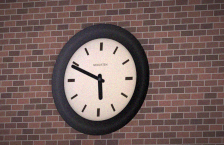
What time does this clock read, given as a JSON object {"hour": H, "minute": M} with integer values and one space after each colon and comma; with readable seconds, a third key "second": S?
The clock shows {"hour": 5, "minute": 49}
